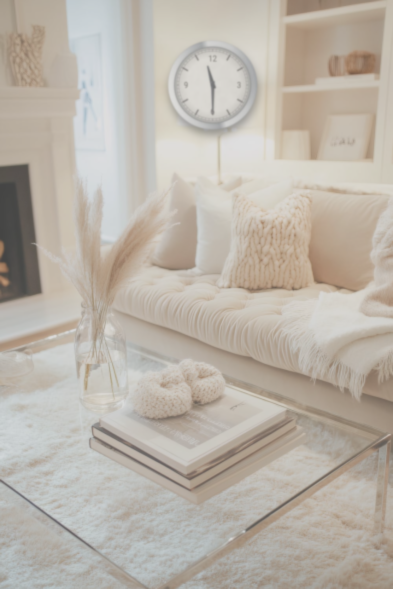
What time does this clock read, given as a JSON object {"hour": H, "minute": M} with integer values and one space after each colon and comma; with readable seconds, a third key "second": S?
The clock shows {"hour": 11, "minute": 30}
